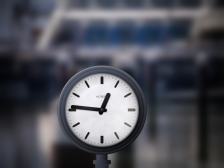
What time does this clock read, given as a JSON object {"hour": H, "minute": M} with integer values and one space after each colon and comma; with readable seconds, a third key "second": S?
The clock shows {"hour": 12, "minute": 46}
